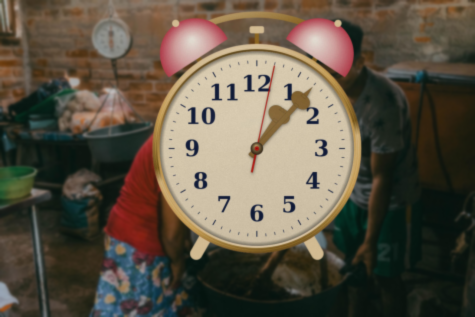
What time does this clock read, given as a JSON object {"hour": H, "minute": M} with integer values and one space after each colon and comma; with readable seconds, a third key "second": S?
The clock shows {"hour": 1, "minute": 7, "second": 2}
